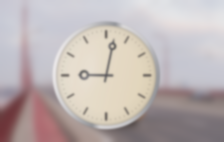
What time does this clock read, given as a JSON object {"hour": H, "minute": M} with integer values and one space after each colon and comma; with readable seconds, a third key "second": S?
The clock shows {"hour": 9, "minute": 2}
